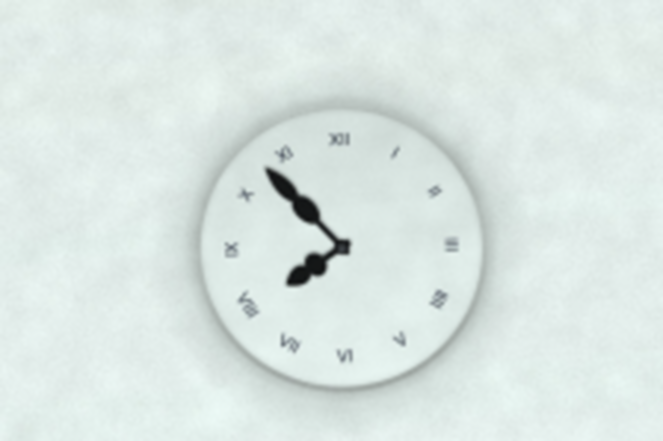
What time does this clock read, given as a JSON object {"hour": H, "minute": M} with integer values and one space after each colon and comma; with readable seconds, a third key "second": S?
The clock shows {"hour": 7, "minute": 53}
